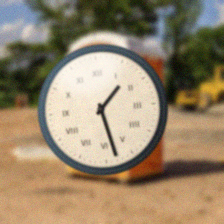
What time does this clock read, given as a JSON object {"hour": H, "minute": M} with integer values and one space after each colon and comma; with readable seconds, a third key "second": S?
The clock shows {"hour": 1, "minute": 28}
